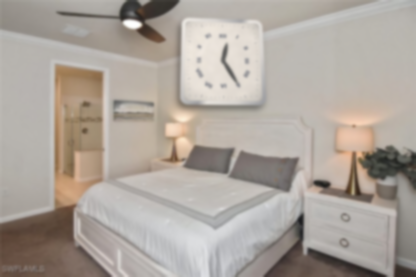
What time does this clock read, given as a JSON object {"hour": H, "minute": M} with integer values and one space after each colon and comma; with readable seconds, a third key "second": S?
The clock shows {"hour": 12, "minute": 25}
